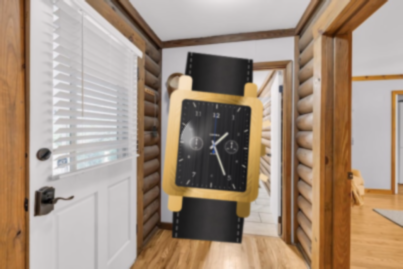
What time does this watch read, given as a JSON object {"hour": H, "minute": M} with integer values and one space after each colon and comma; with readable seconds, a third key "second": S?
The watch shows {"hour": 1, "minute": 26}
